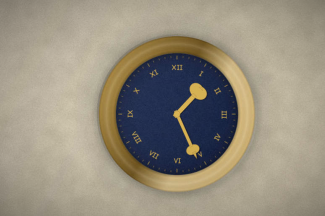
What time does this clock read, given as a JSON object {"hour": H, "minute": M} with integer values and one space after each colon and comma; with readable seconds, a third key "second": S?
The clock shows {"hour": 1, "minute": 26}
